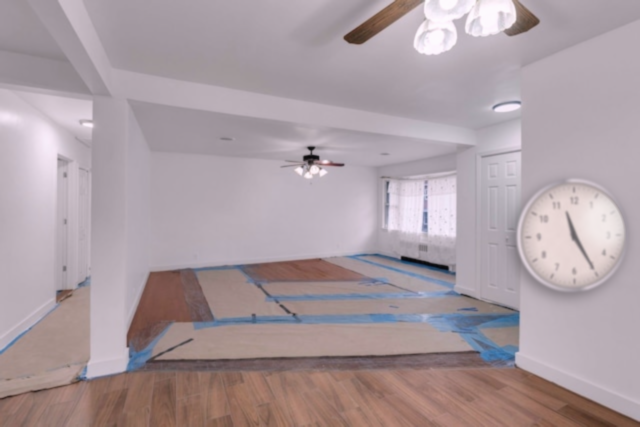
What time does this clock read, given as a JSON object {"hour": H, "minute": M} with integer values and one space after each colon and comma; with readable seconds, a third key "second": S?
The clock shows {"hour": 11, "minute": 25}
